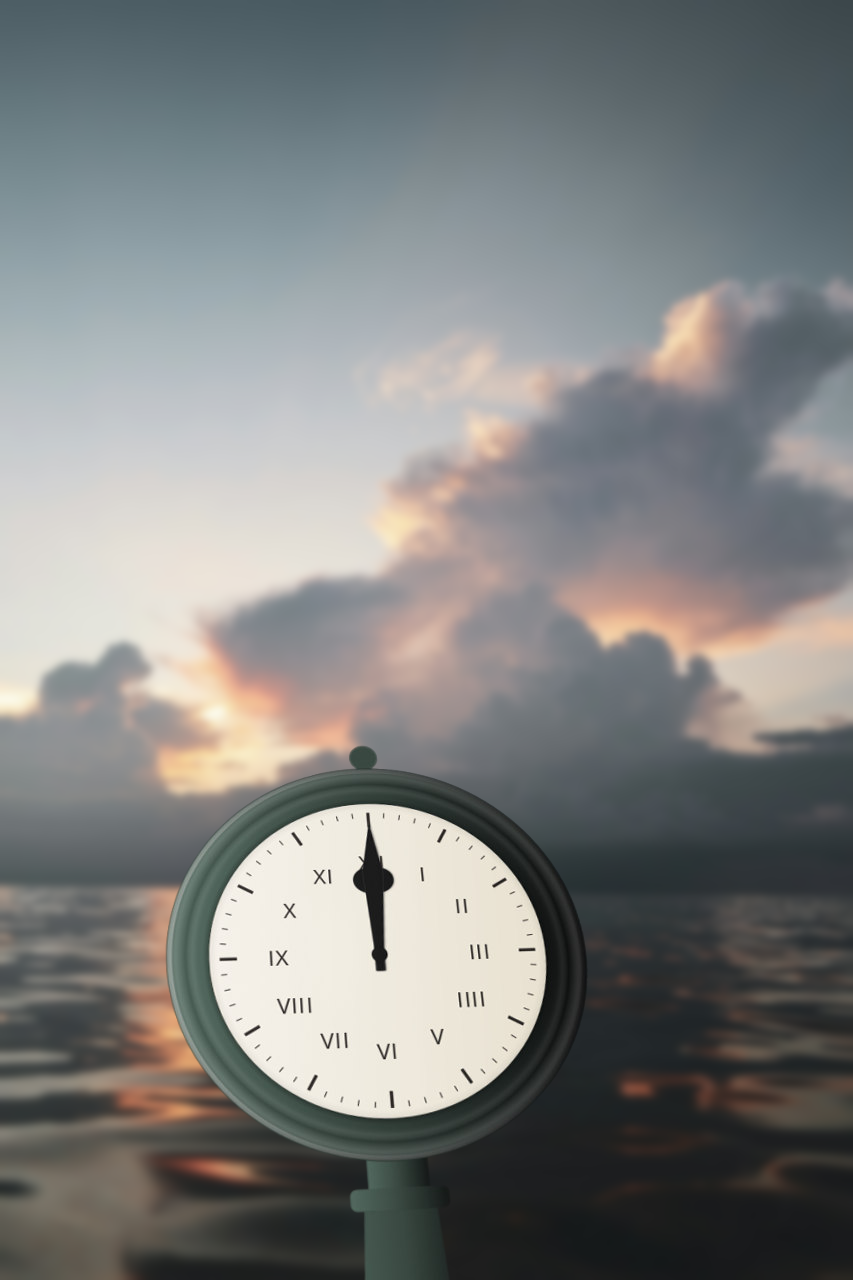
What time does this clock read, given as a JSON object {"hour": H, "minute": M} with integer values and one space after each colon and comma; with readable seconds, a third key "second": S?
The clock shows {"hour": 12, "minute": 0}
